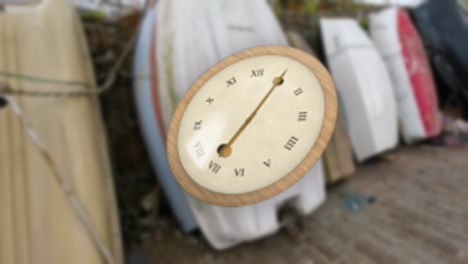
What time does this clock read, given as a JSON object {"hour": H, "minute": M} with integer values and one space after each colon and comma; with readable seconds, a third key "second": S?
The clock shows {"hour": 7, "minute": 5}
